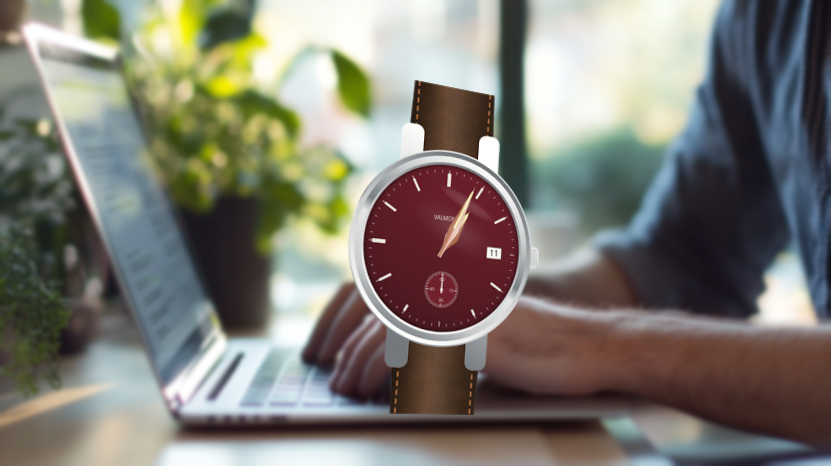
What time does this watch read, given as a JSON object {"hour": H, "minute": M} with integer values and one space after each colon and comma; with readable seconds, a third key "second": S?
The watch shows {"hour": 1, "minute": 4}
